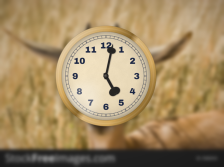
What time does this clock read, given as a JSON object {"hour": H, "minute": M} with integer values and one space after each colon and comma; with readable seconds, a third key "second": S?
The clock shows {"hour": 5, "minute": 2}
